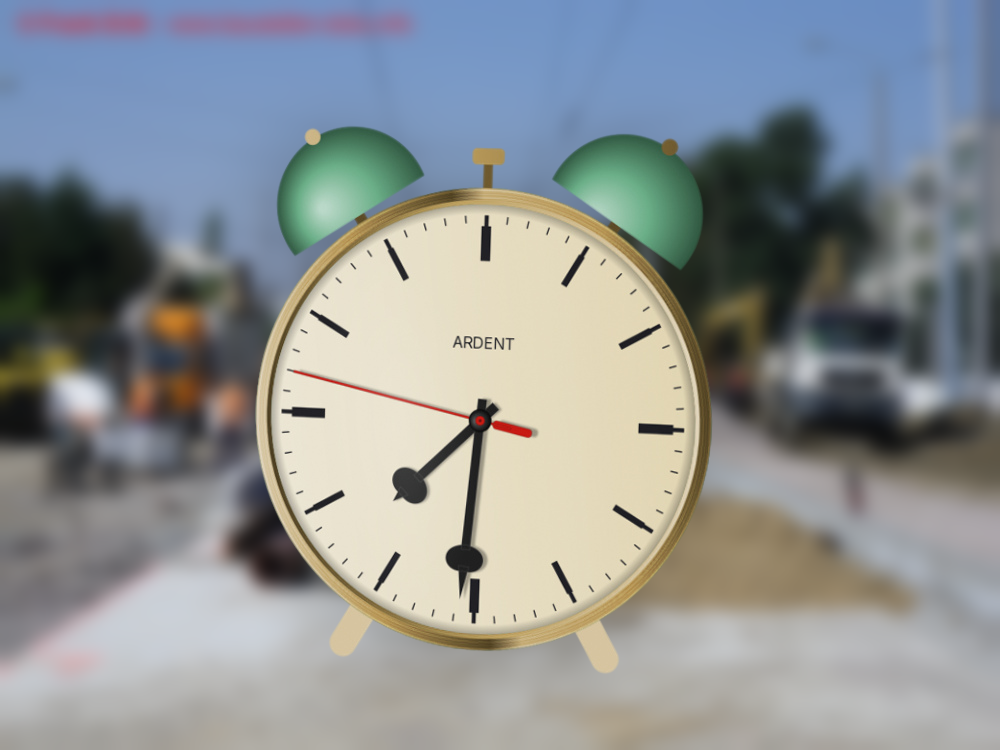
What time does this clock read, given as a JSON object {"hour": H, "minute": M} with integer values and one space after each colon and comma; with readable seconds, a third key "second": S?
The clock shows {"hour": 7, "minute": 30, "second": 47}
